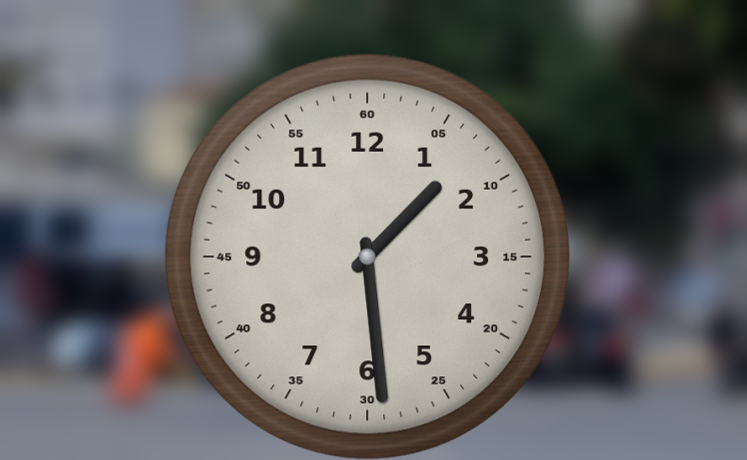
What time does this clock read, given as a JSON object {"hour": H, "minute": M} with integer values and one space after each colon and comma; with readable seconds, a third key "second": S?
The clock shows {"hour": 1, "minute": 29}
